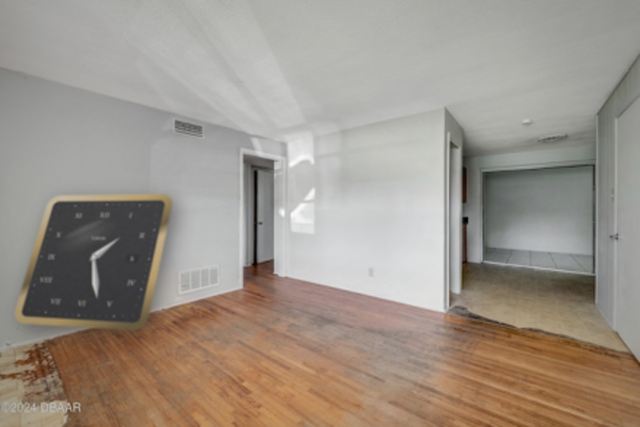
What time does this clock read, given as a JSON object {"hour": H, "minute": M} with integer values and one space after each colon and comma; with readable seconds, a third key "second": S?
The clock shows {"hour": 1, "minute": 27}
